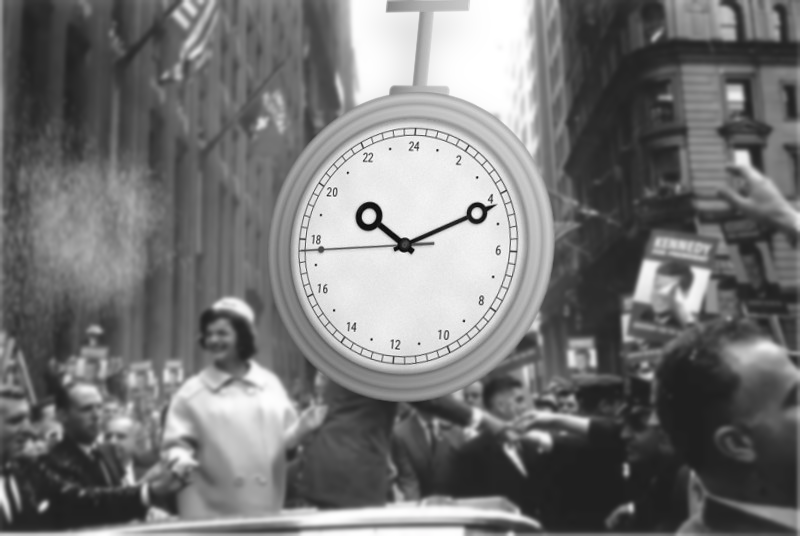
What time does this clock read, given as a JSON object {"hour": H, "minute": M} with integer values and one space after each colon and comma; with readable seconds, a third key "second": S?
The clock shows {"hour": 20, "minute": 10, "second": 44}
